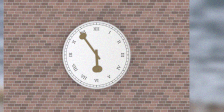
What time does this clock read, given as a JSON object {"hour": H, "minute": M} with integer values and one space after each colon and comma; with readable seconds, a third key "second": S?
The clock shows {"hour": 5, "minute": 54}
